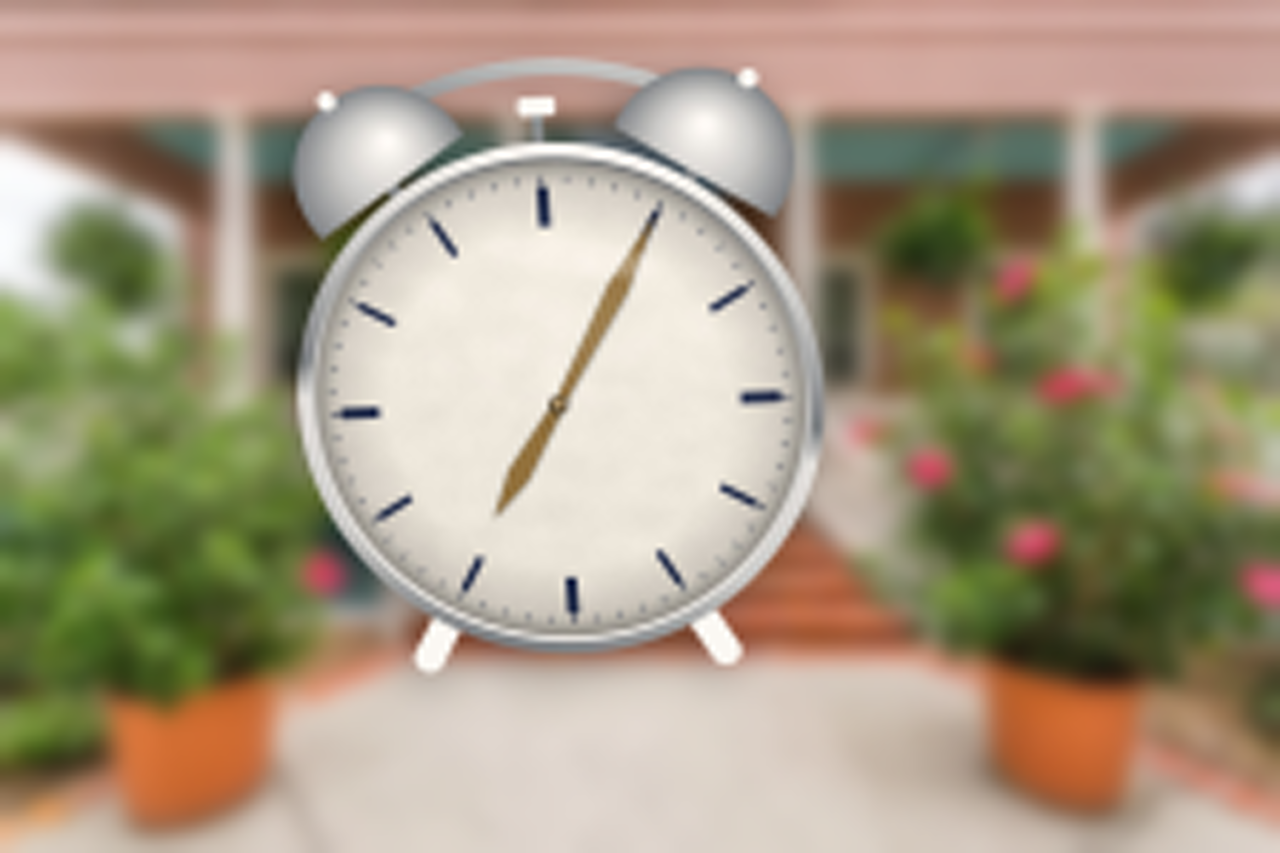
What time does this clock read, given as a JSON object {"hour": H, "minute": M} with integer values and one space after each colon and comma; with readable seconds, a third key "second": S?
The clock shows {"hour": 7, "minute": 5}
